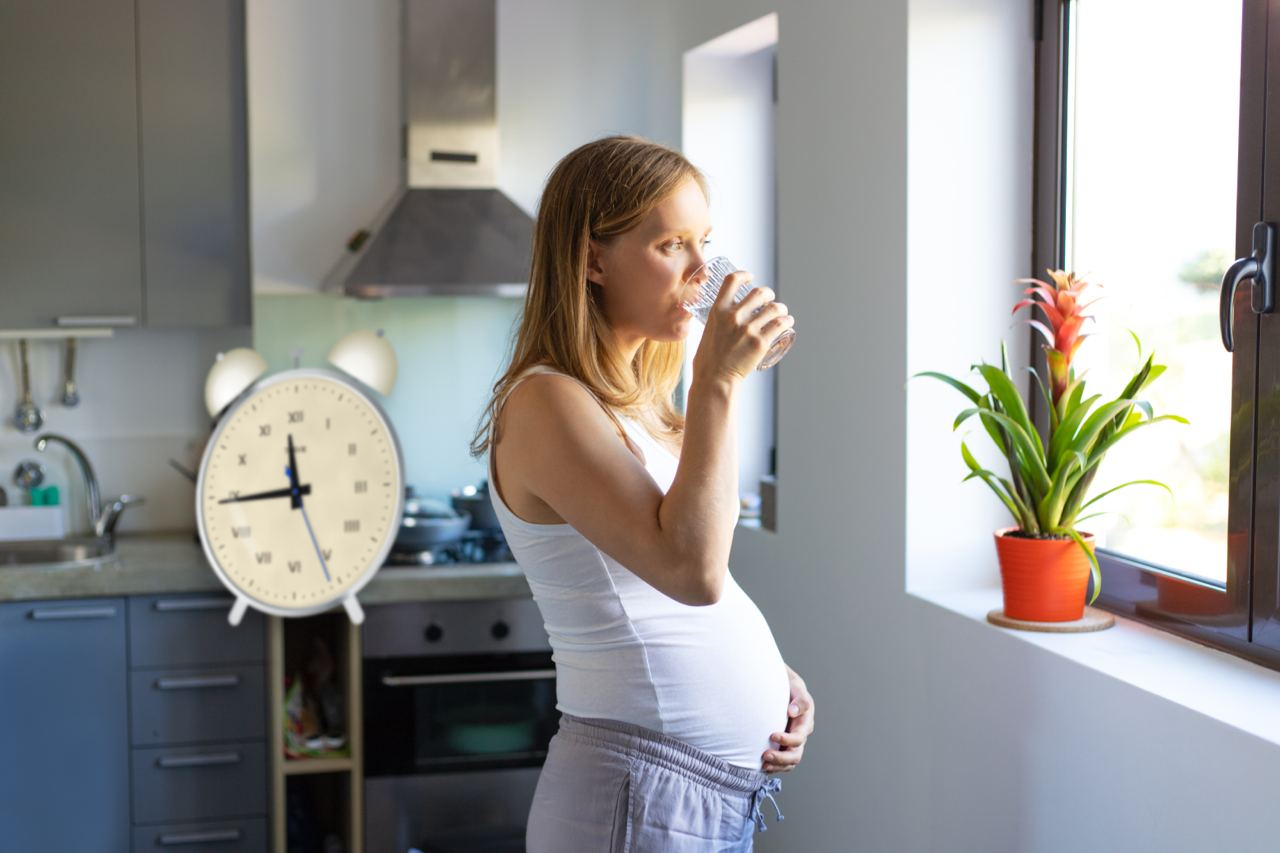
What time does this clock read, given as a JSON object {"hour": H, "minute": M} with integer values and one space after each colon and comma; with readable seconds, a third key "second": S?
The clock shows {"hour": 11, "minute": 44, "second": 26}
